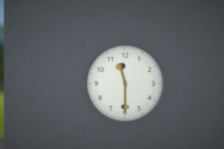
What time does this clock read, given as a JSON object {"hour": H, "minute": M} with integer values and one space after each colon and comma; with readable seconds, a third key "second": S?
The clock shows {"hour": 11, "minute": 30}
